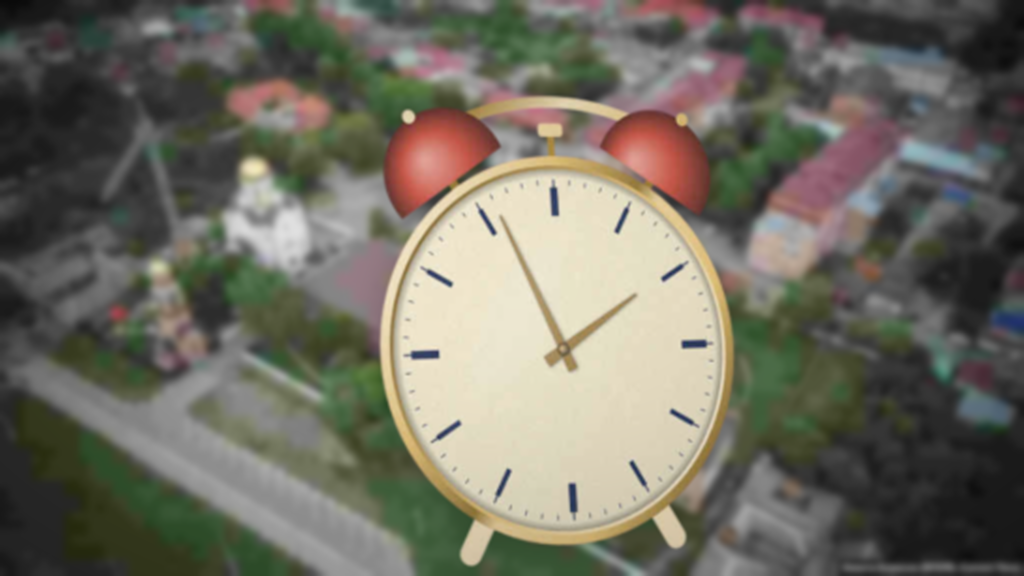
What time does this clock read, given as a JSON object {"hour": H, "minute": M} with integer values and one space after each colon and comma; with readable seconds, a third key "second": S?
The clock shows {"hour": 1, "minute": 56}
